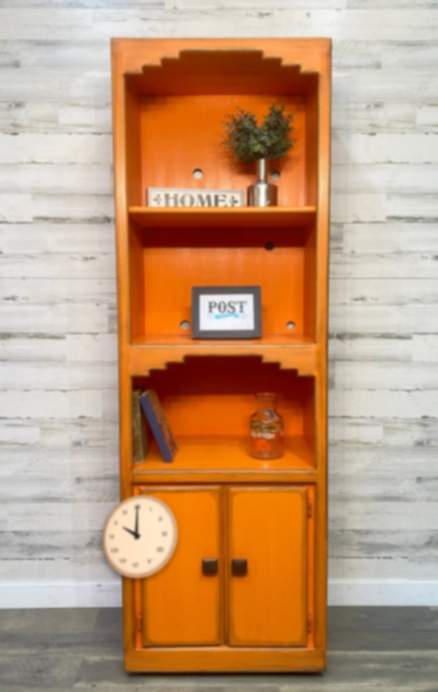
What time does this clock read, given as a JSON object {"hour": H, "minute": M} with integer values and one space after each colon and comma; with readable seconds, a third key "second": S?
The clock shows {"hour": 10, "minute": 0}
